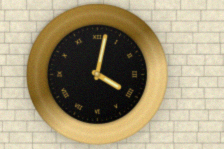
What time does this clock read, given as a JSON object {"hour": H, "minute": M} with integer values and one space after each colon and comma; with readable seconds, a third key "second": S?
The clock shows {"hour": 4, "minute": 2}
